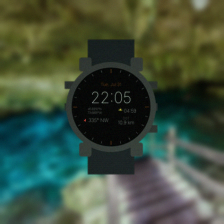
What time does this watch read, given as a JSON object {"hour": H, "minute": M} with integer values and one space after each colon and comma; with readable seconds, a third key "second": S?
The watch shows {"hour": 22, "minute": 5}
